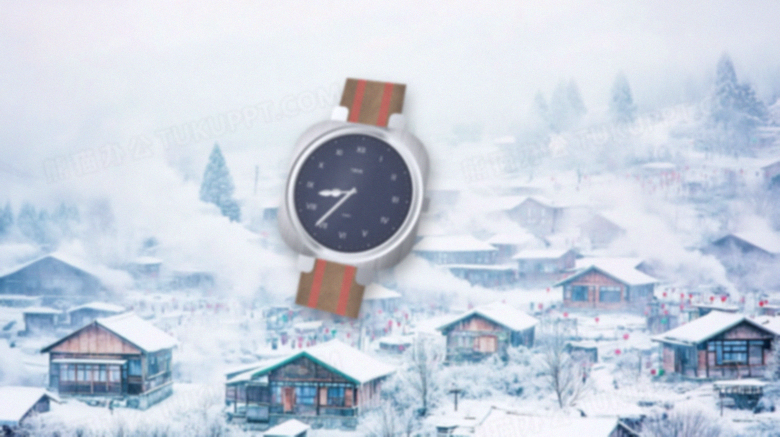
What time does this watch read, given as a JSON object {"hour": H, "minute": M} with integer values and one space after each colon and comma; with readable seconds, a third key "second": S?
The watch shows {"hour": 8, "minute": 36}
